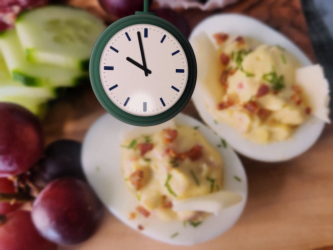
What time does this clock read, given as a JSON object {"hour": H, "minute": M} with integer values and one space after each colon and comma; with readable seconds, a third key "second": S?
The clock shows {"hour": 9, "minute": 58}
